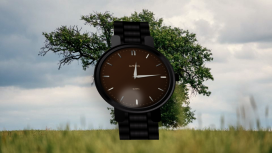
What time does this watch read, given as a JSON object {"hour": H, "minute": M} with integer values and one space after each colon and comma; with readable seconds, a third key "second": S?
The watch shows {"hour": 12, "minute": 14}
